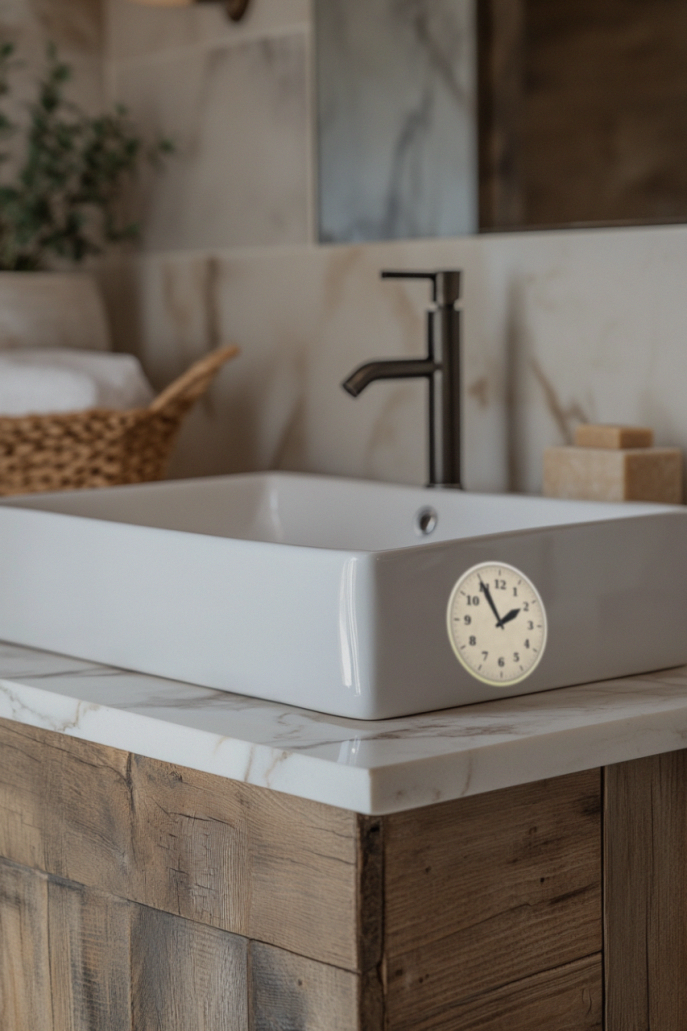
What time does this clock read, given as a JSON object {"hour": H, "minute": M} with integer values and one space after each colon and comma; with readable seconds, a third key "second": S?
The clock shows {"hour": 1, "minute": 55}
